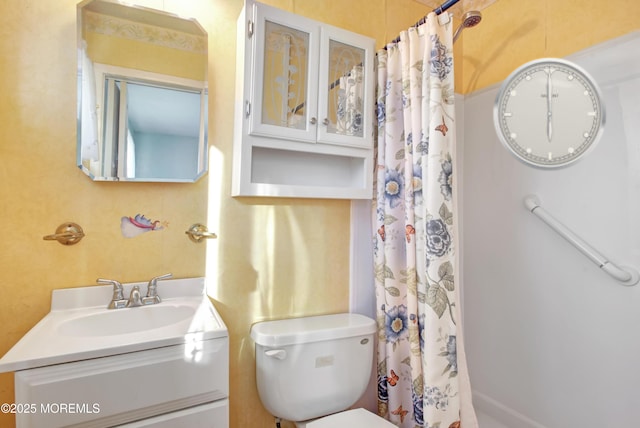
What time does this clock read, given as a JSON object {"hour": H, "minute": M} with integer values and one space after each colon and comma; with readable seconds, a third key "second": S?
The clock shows {"hour": 6, "minute": 0}
